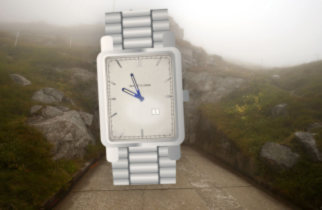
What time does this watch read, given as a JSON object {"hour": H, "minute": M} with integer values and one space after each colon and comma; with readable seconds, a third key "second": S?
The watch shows {"hour": 9, "minute": 57}
